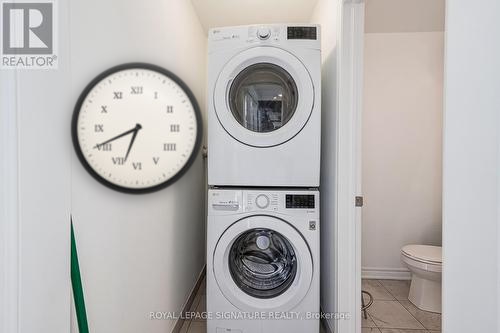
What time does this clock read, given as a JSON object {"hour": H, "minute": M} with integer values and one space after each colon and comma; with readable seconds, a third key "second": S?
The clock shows {"hour": 6, "minute": 41}
